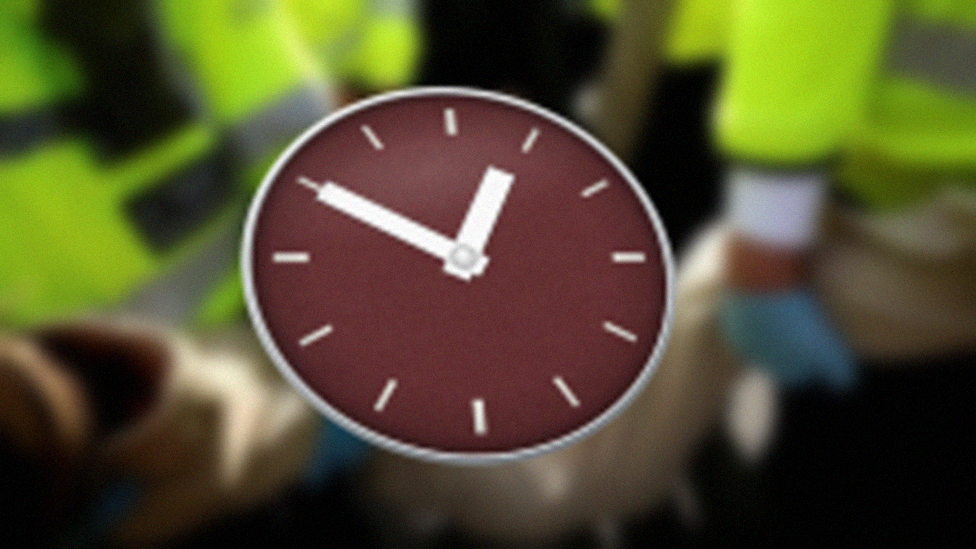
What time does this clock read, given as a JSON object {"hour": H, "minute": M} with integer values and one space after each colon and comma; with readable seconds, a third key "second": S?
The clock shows {"hour": 12, "minute": 50}
